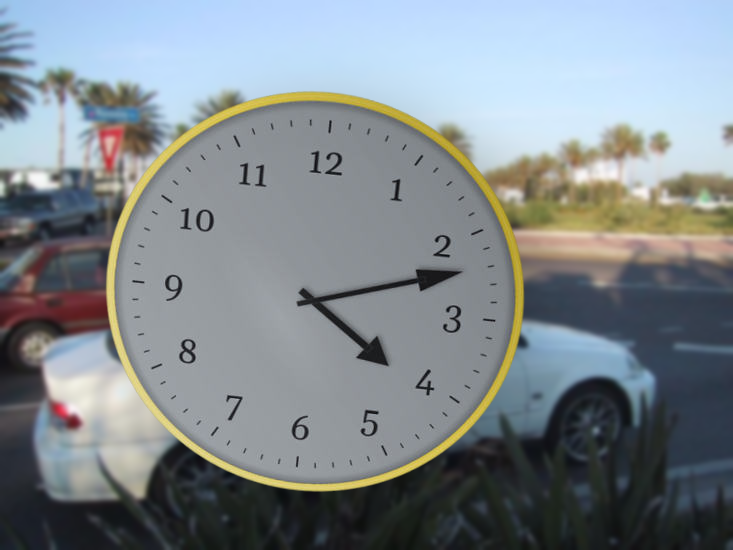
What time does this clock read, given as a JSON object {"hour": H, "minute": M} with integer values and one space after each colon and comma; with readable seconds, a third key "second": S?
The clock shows {"hour": 4, "minute": 12}
